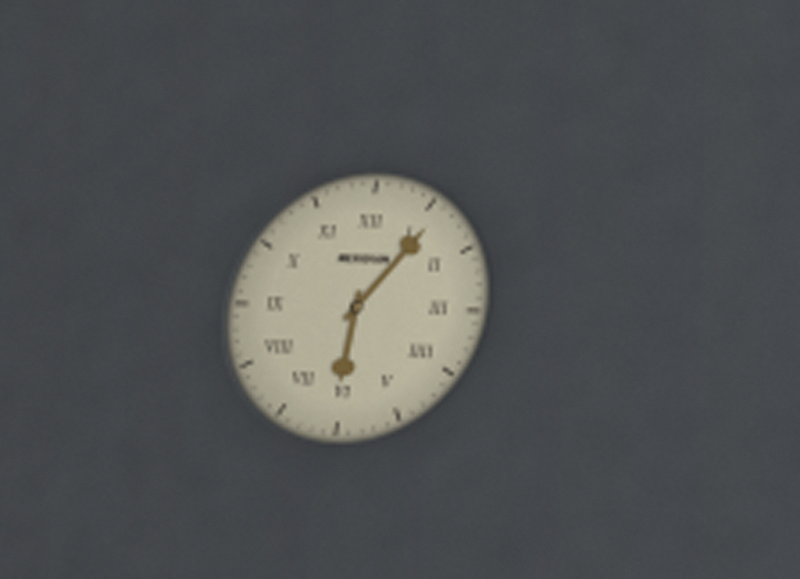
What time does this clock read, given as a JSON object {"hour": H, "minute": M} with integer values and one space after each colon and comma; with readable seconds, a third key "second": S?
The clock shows {"hour": 6, "minute": 6}
